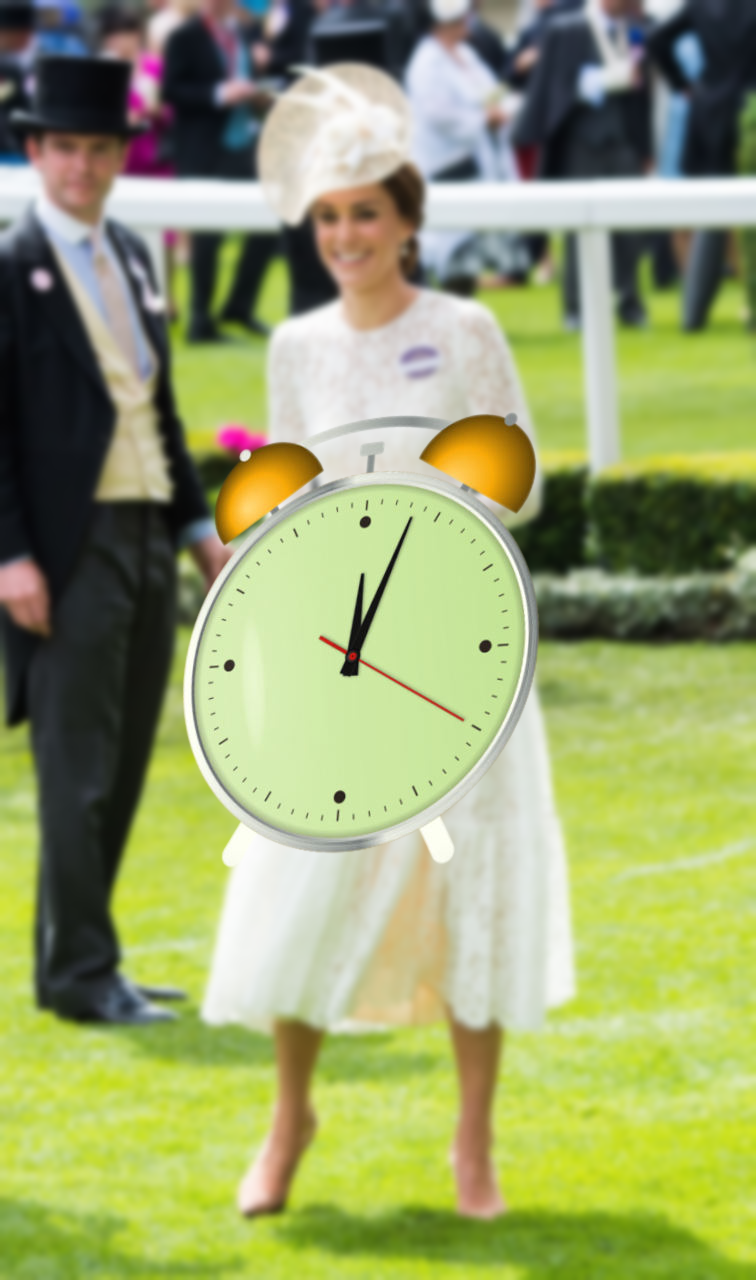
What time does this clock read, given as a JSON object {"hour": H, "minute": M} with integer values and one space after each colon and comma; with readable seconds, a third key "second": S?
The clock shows {"hour": 12, "minute": 3, "second": 20}
